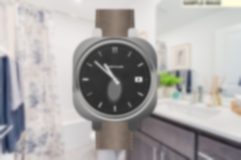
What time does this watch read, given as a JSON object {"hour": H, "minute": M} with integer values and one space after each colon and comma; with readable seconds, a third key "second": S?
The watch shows {"hour": 10, "minute": 52}
